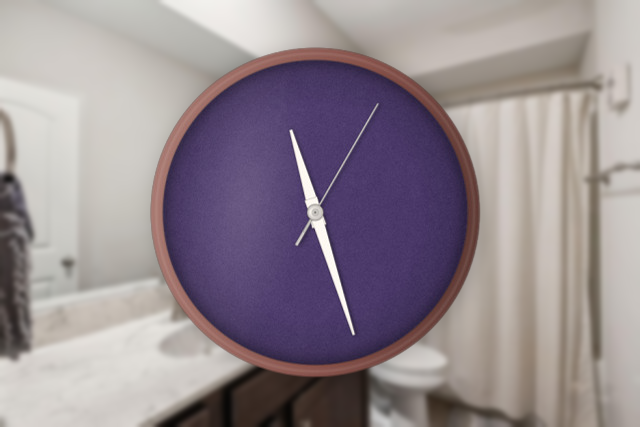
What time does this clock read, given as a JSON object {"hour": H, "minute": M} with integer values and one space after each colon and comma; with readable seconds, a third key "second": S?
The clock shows {"hour": 11, "minute": 27, "second": 5}
